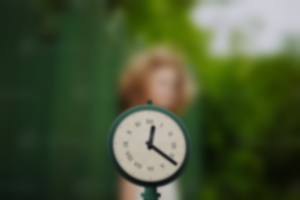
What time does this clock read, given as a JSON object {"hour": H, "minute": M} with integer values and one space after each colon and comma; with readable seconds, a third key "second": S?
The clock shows {"hour": 12, "minute": 21}
